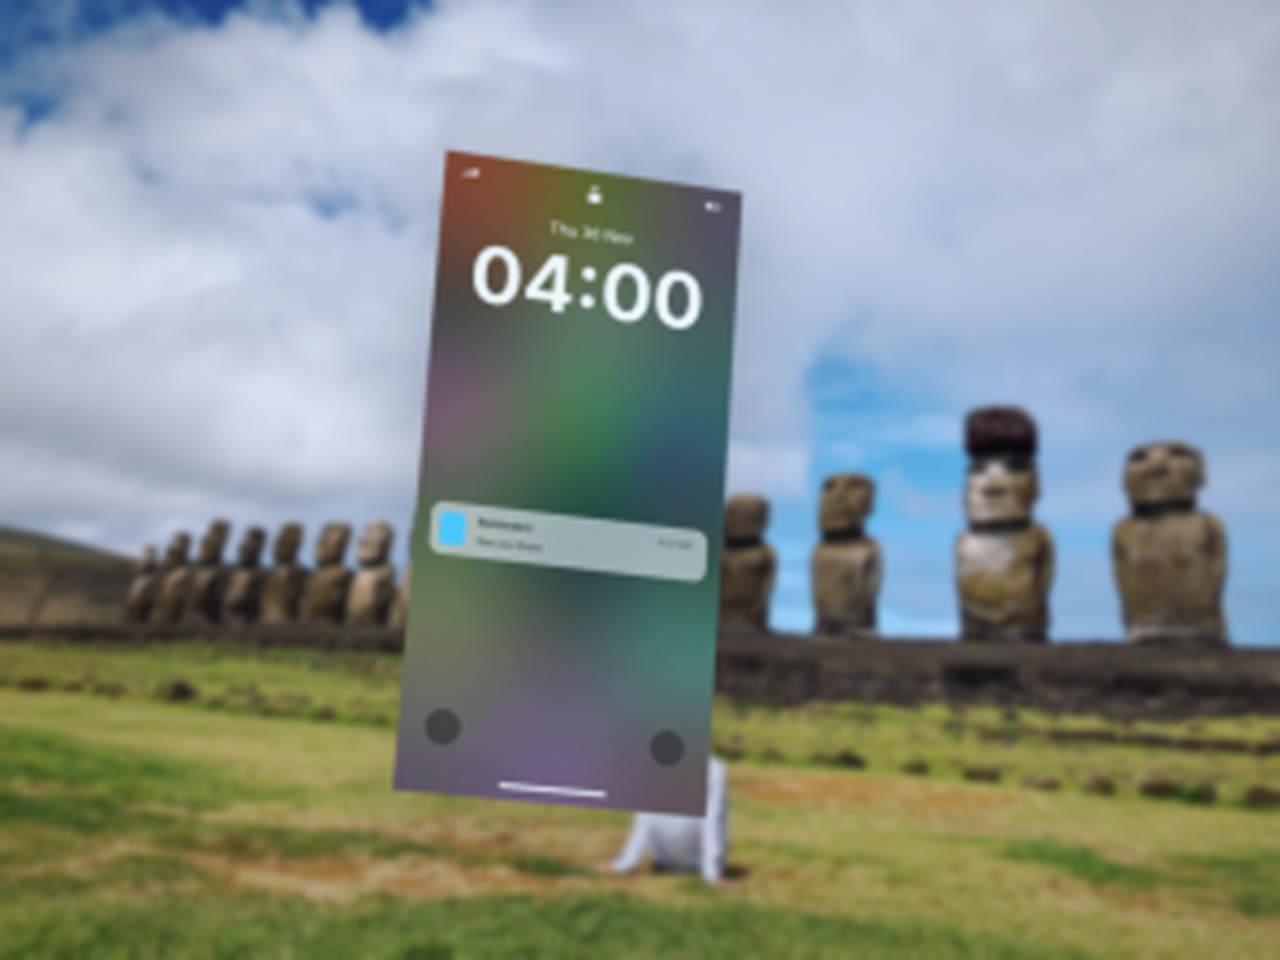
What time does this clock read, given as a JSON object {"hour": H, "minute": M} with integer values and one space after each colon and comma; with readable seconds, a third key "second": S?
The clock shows {"hour": 4, "minute": 0}
